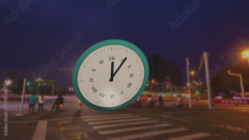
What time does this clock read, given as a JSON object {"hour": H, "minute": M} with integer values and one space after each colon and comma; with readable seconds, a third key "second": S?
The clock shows {"hour": 12, "minute": 6}
